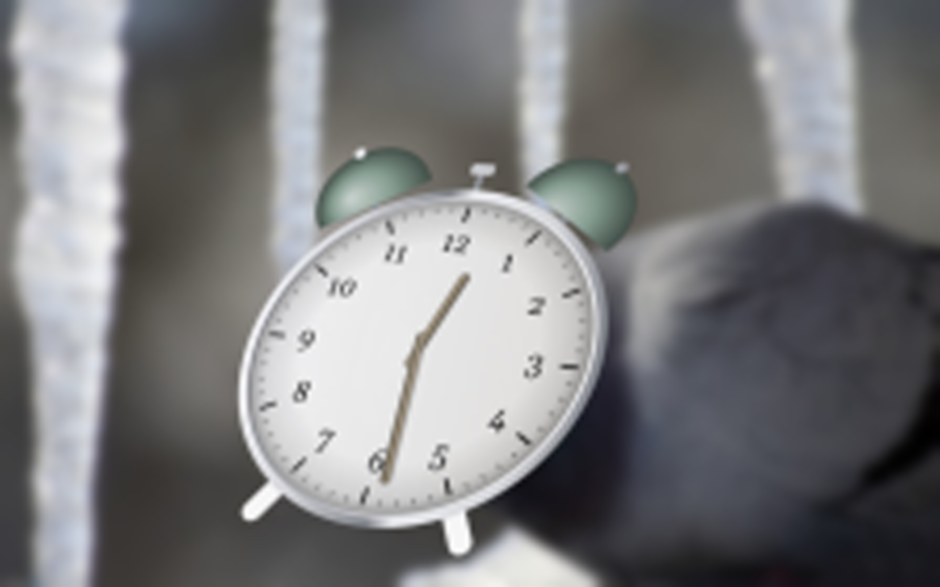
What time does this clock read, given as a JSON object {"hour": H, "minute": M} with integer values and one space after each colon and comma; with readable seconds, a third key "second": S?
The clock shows {"hour": 12, "minute": 29}
